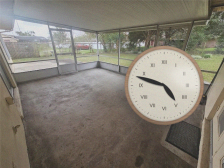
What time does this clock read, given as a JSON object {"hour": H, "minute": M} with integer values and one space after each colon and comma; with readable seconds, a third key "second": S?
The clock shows {"hour": 4, "minute": 48}
